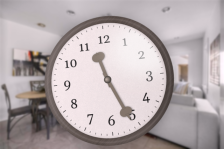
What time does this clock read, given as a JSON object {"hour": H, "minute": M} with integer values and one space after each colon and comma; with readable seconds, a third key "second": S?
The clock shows {"hour": 11, "minute": 26}
